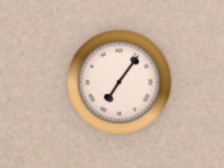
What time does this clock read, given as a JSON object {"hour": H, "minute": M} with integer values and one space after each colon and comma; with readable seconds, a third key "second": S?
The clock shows {"hour": 7, "minute": 6}
